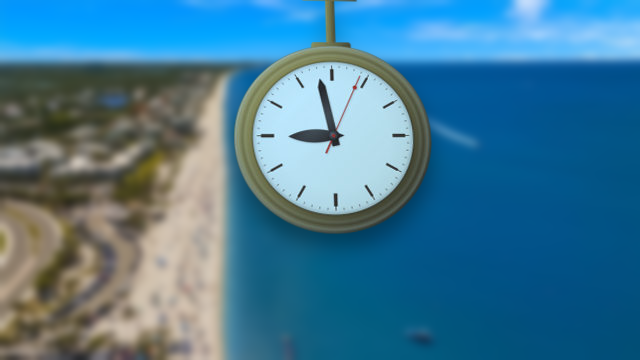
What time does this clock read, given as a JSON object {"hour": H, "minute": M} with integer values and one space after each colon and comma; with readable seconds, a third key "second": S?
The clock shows {"hour": 8, "minute": 58, "second": 4}
